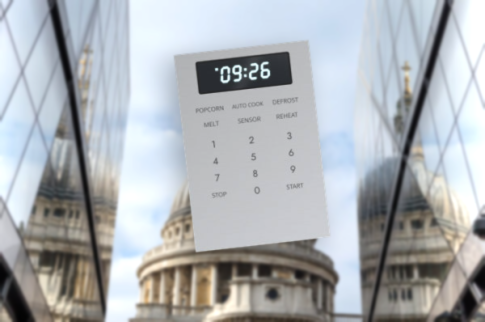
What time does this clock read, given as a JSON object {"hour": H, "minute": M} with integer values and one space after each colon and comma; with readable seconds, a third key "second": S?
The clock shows {"hour": 9, "minute": 26}
